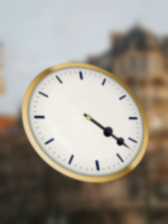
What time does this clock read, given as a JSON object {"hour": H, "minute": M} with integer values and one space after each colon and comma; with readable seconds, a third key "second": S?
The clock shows {"hour": 4, "minute": 22}
